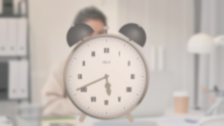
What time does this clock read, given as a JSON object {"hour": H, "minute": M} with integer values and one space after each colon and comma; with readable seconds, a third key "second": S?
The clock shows {"hour": 5, "minute": 41}
